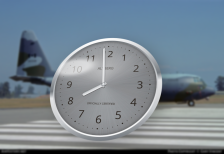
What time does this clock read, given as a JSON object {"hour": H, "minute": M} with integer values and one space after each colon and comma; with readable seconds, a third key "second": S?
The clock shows {"hour": 7, "minute": 59}
